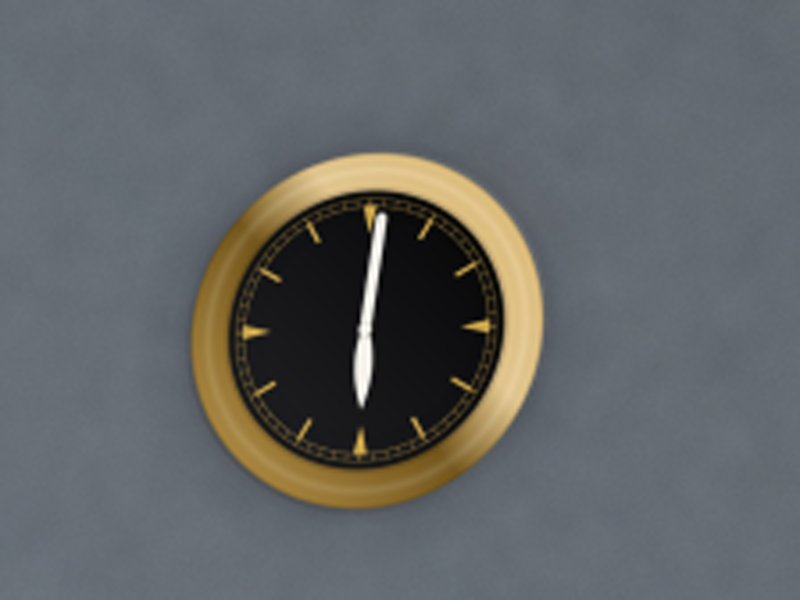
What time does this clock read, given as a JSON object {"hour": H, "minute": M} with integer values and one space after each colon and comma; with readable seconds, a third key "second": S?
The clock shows {"hour": 6, "minute": 1}
